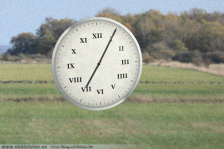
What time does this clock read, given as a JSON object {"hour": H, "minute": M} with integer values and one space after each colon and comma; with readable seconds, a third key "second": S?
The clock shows {"hour": 7, "minute": 5}
